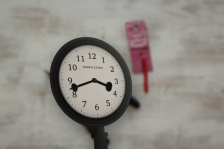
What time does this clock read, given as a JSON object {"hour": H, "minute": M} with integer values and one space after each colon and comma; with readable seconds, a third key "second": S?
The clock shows {"hour": 3, "minute": 42}
